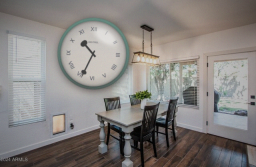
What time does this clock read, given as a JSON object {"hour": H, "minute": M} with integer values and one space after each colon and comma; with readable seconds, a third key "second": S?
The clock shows {"hour": 10, "minute": 34}
